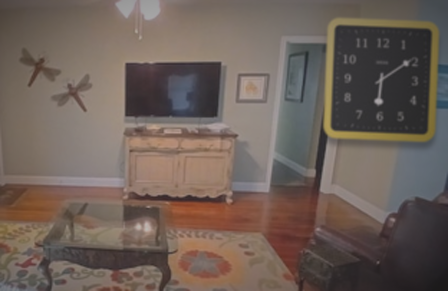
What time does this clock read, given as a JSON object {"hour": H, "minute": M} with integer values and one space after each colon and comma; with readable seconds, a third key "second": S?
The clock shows {"hour": 6, "minute": 9}
